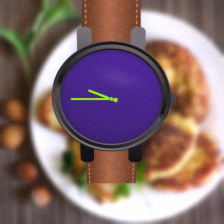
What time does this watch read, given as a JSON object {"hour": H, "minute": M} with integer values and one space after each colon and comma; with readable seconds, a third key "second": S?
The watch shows {"hour": 9, "minute": 45}
